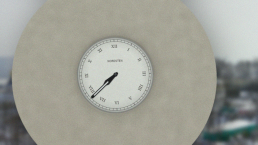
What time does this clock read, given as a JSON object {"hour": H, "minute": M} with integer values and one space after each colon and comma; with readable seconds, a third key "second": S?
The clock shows {"hour": 7, "minute": 38}
